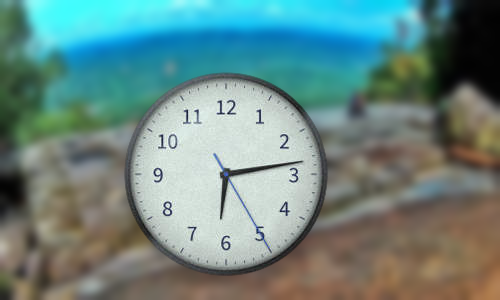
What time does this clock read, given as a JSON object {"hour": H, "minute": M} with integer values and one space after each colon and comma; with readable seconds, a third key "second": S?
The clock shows {"hour": 6, "minute": 13, "second": 25}
